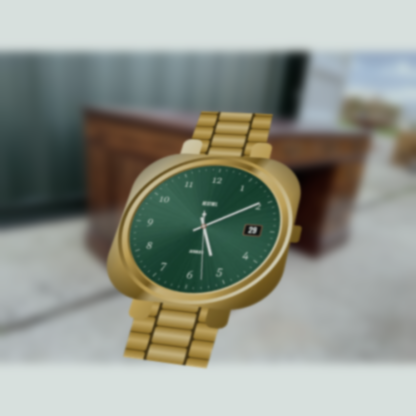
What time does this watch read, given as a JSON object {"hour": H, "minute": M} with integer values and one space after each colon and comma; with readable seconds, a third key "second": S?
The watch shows {"hour": 5, "minute": 9, "second": 28}
